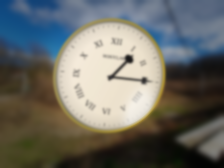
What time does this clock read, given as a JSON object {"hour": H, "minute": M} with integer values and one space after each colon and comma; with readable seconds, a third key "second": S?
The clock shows {"hour": 1, "minute": 15}
